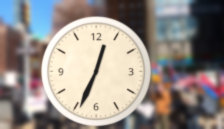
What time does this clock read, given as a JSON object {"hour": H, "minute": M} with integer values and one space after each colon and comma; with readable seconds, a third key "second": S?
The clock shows {"hour": 12, "minute": 34}
